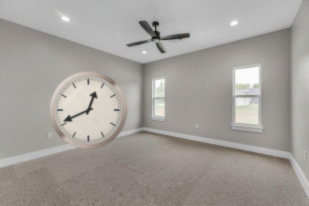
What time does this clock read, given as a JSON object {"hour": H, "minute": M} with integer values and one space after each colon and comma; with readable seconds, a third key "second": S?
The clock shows {"hour": 12, "minute": 41}
